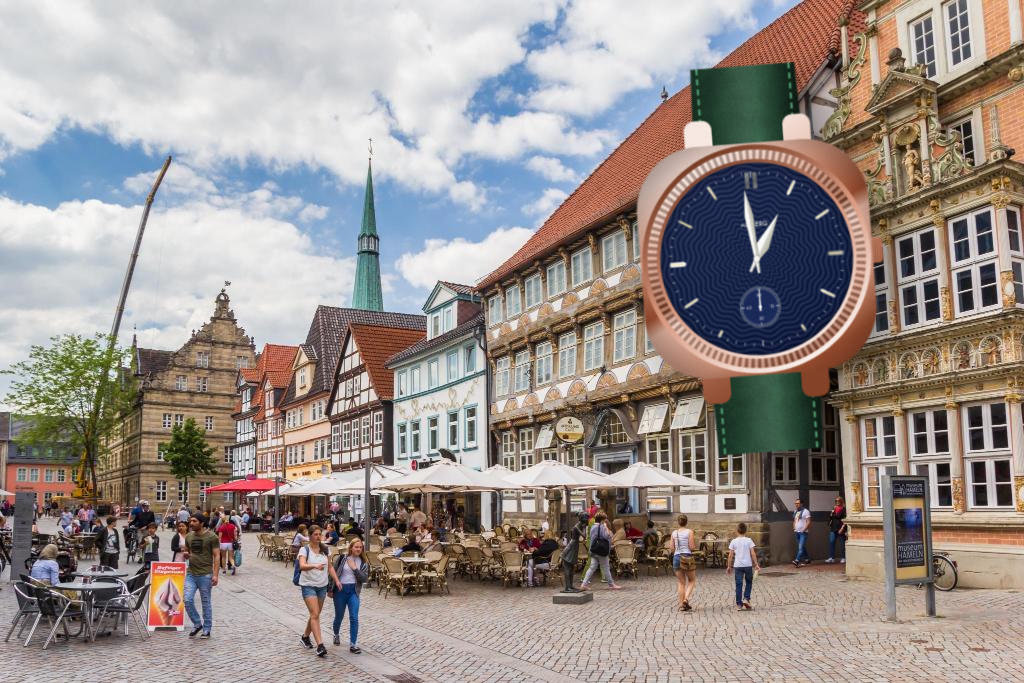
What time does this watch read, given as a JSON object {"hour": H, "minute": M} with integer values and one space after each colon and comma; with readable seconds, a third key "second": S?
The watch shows {"hour": 12, "minute": 59}
